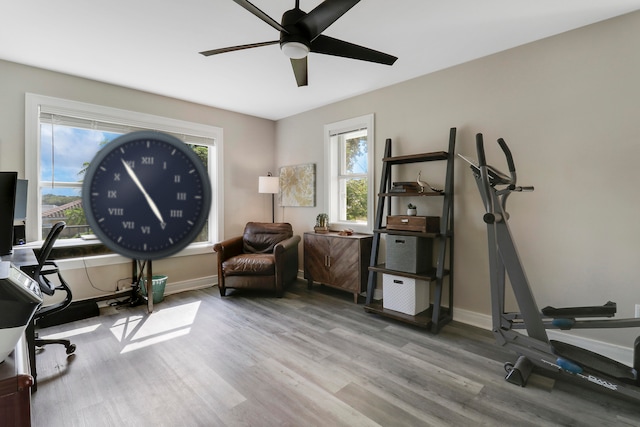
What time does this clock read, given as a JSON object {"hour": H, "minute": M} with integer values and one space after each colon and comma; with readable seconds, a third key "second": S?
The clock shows {"hour": 4, "minute": 54}
